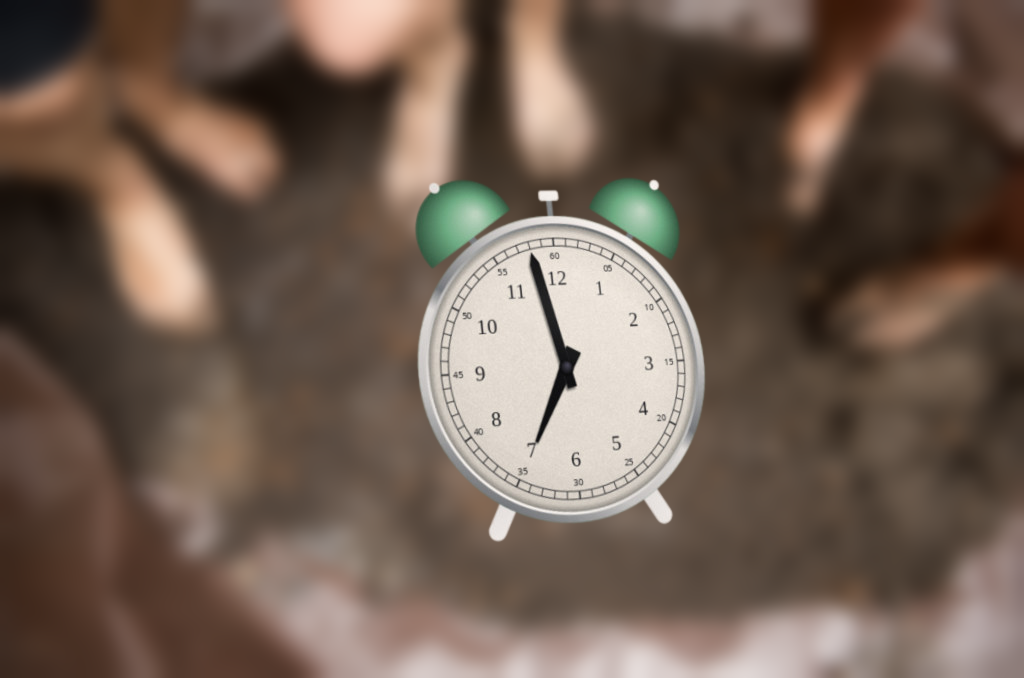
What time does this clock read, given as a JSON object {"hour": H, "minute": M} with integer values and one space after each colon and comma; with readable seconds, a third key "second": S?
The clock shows {"hour": 6, "minute": 58}
